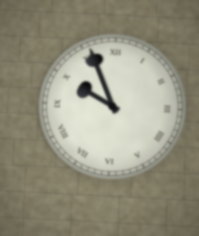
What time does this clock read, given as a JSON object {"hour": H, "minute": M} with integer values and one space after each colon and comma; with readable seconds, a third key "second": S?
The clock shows {"hour": 9, "minute": 56}
